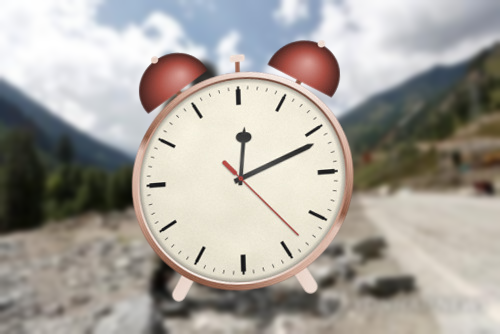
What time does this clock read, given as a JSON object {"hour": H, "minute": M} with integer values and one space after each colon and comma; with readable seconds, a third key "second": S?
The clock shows {"hour": 12, "minute": 11, "second": 23}
